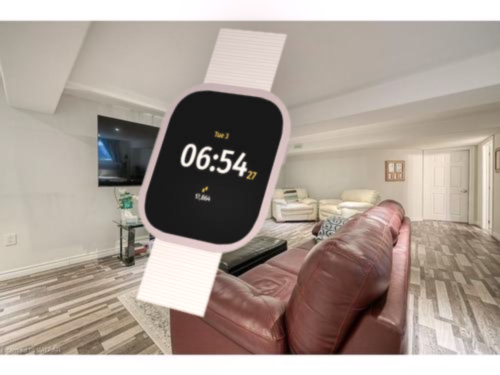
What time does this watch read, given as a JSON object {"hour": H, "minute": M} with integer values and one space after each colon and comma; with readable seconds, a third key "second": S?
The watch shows {"hour": 6, "minute": 54, "second": 27}
